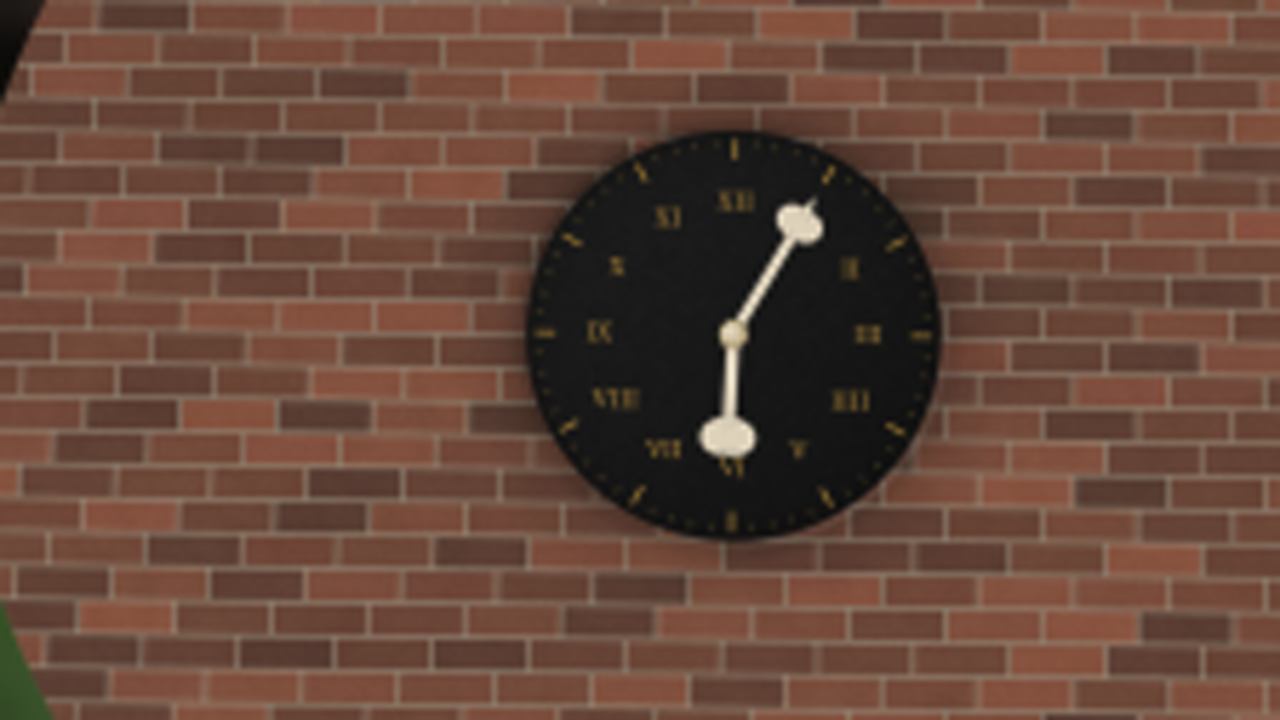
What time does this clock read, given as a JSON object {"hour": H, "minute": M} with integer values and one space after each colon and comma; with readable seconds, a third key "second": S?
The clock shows {"hour": 6, "minute": 5}
